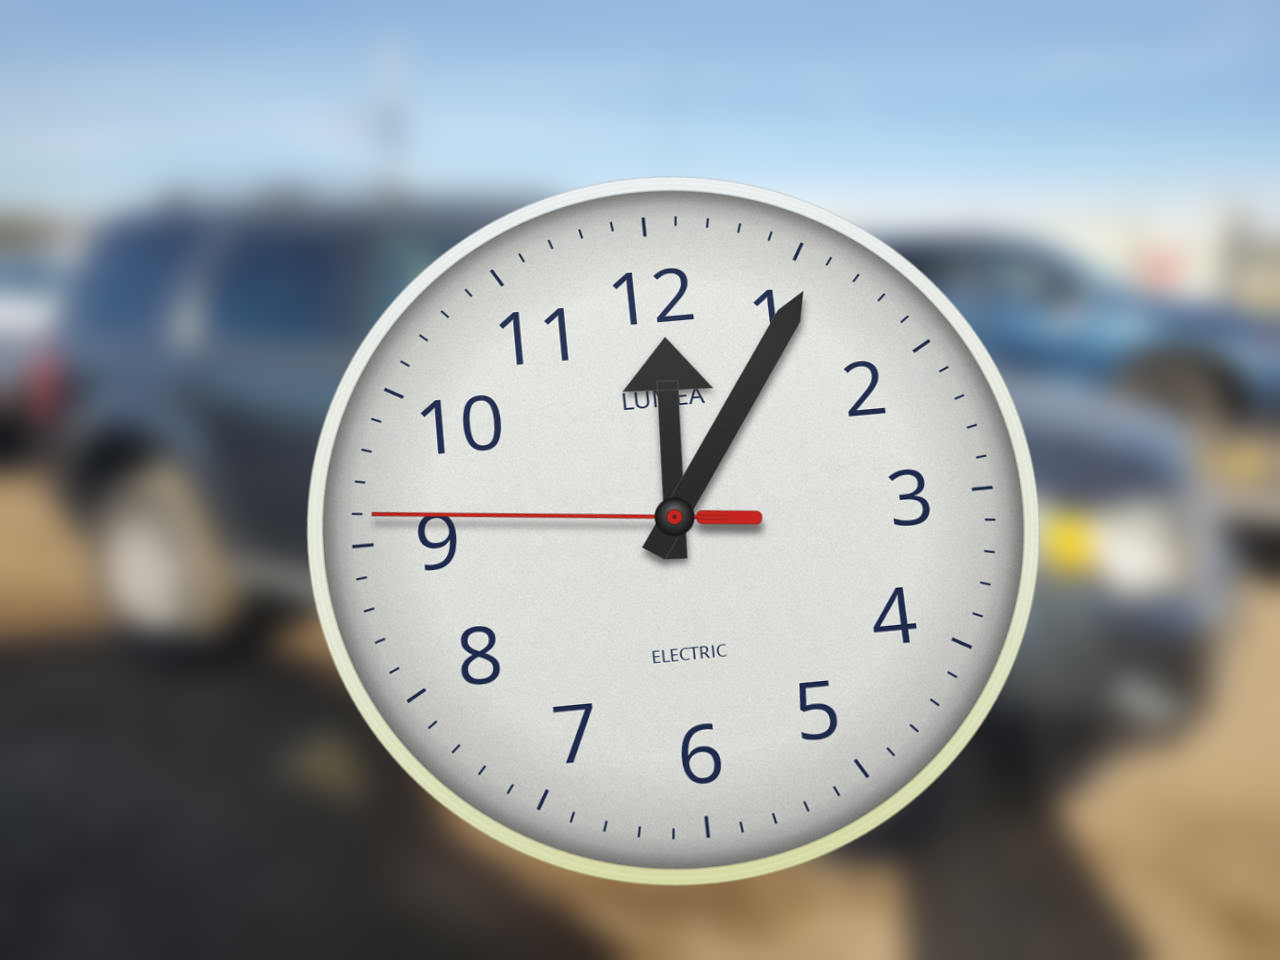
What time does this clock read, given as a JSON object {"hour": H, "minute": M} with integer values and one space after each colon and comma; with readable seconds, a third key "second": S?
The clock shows {"hour": 12, "minute": 5, "second": 46}
